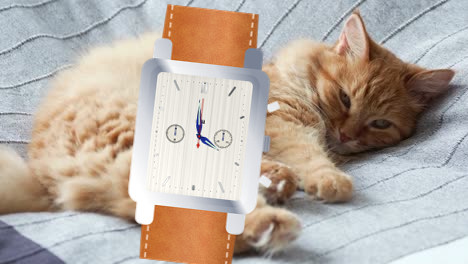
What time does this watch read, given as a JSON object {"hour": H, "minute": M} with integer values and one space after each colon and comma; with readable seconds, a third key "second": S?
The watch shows {"hour": 3, "minute": 59}
